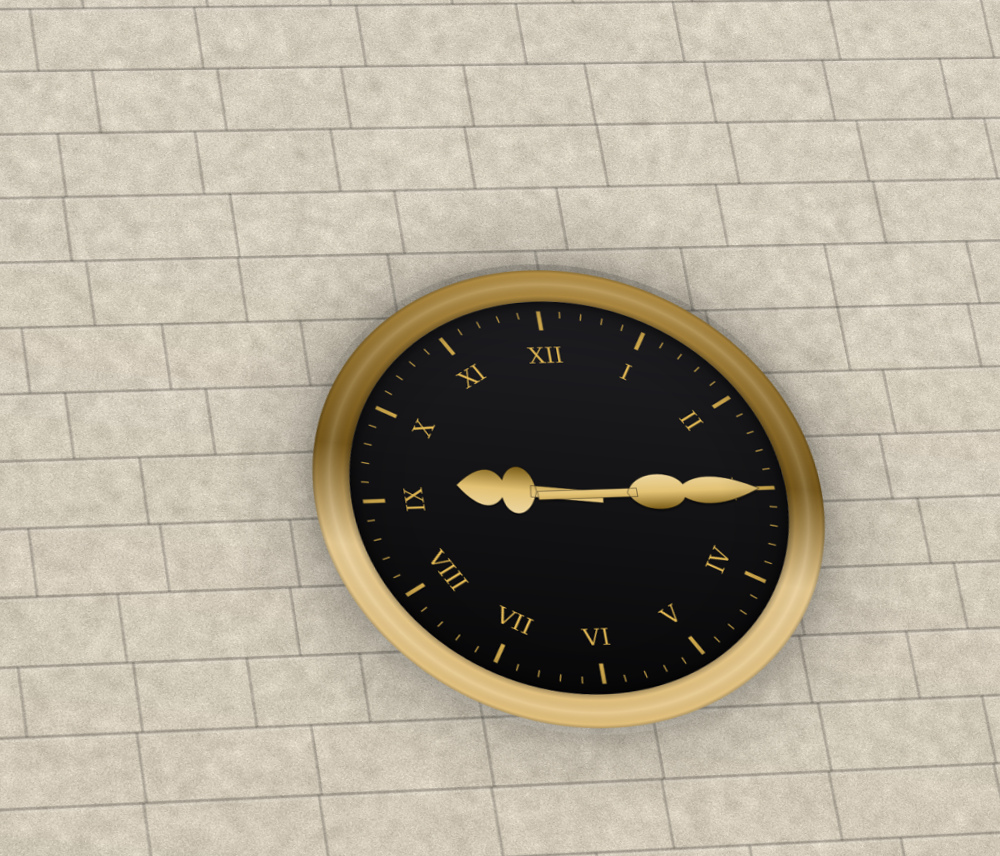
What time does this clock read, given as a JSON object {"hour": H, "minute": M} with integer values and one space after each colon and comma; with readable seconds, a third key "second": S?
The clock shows {"hour": 9, "minute": 15}
